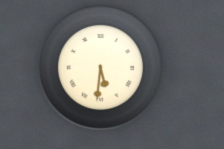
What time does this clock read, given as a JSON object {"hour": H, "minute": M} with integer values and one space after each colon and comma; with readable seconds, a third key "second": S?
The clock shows {"hour": 5, "minute": 31}
